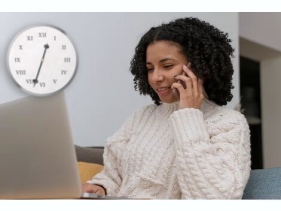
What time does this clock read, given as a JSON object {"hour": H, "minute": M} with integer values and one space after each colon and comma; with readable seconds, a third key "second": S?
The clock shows {"hour": 12, "minute": 33}
